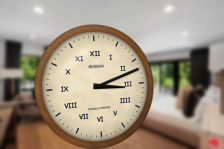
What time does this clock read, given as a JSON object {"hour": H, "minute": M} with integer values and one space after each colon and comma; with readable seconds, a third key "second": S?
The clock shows {"hour": 3, "minute": 12}
